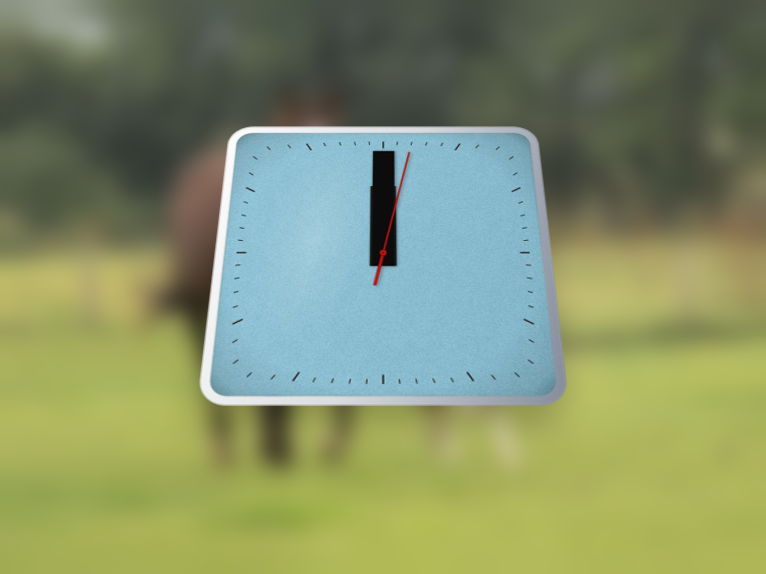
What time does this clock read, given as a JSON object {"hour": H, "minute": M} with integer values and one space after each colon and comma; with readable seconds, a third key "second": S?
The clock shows {"hour": 12, "minute": 0, "second": 2}
